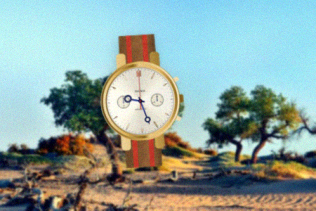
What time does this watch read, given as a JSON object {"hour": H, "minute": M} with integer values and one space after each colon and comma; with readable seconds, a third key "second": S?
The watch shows {"hour": 9, "minute": 27}
